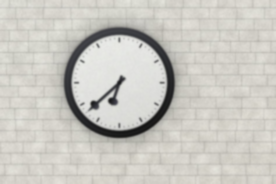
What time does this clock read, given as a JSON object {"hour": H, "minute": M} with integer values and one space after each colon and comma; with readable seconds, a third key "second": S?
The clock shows {"hour": 6, "minute": 38}
